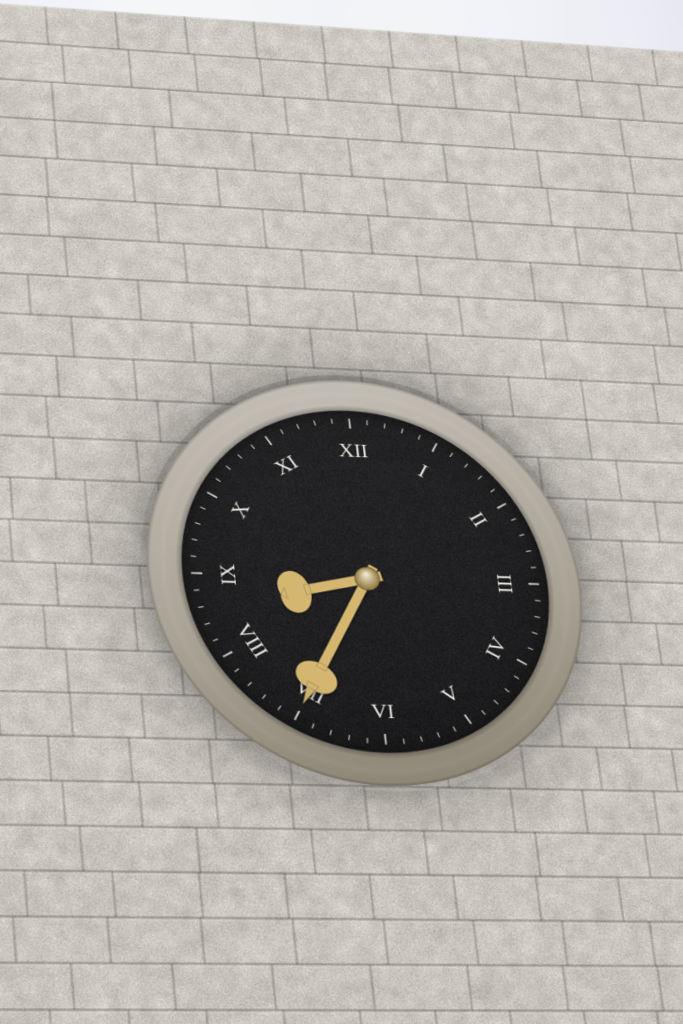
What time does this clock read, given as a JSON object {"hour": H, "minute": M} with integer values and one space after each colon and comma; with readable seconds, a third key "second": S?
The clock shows {"hour": 8, "minute": 35}
